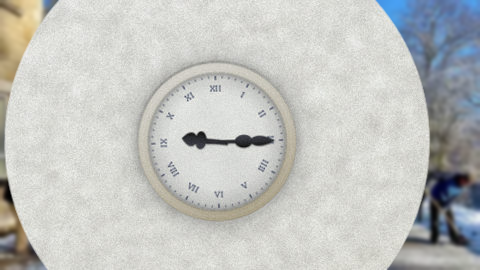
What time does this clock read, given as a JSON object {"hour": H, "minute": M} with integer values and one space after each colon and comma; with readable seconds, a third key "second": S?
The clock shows {"hour": 9, "minute": 15}
